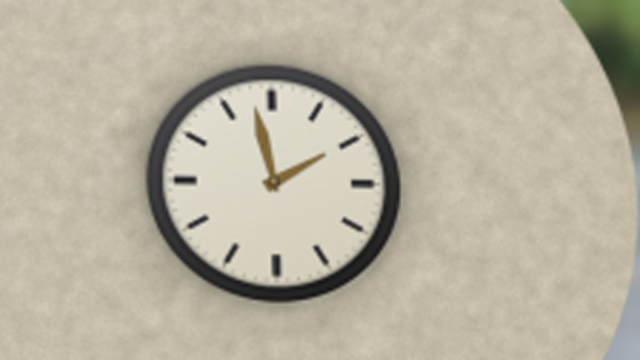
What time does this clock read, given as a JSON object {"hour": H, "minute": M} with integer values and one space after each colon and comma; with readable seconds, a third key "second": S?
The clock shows {"hour": 1, "minute": 58}
